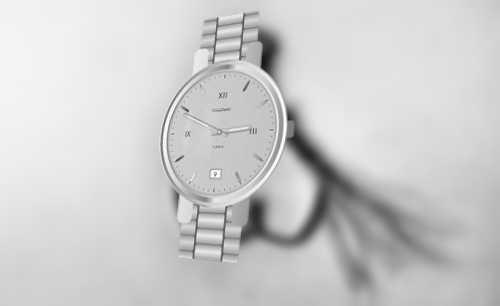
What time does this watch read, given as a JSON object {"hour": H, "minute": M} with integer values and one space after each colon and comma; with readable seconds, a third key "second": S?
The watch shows {"hour": 2, "minute": 49}
